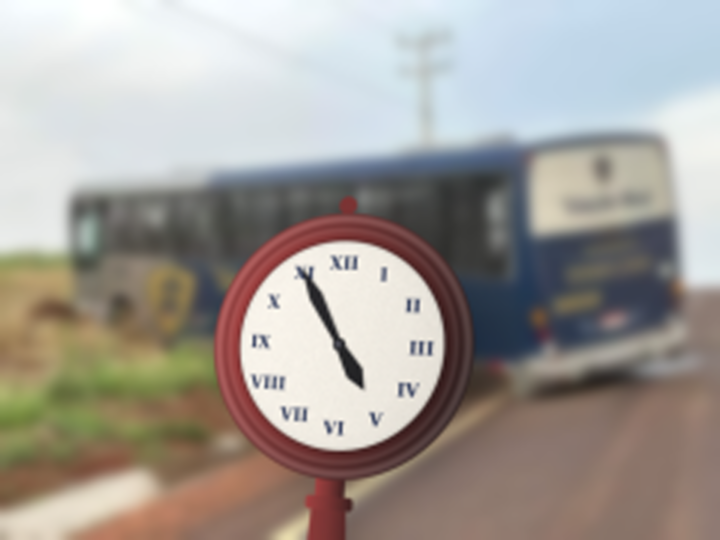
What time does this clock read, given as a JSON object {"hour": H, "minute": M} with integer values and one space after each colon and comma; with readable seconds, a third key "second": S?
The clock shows {"hour": 4, "minute": 55}
